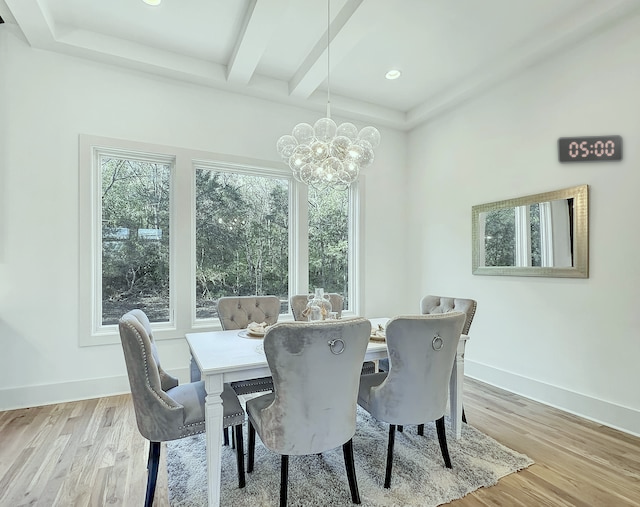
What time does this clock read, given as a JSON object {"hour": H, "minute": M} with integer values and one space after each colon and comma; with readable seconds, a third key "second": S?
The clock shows {"hour": 5, "minute": 0}
